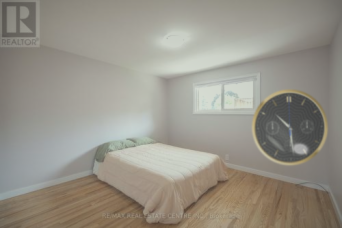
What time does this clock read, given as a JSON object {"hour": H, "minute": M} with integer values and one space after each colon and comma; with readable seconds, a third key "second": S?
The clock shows {"hour": 10, "minute": 29}
